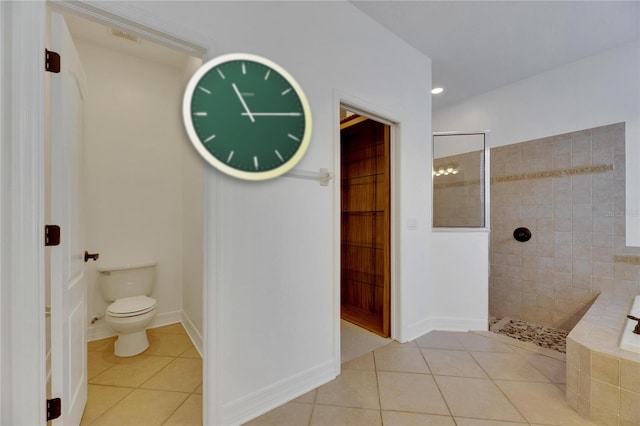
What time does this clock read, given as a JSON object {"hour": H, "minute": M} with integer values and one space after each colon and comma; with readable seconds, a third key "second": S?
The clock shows {"hour": 11, "minute": 15}
